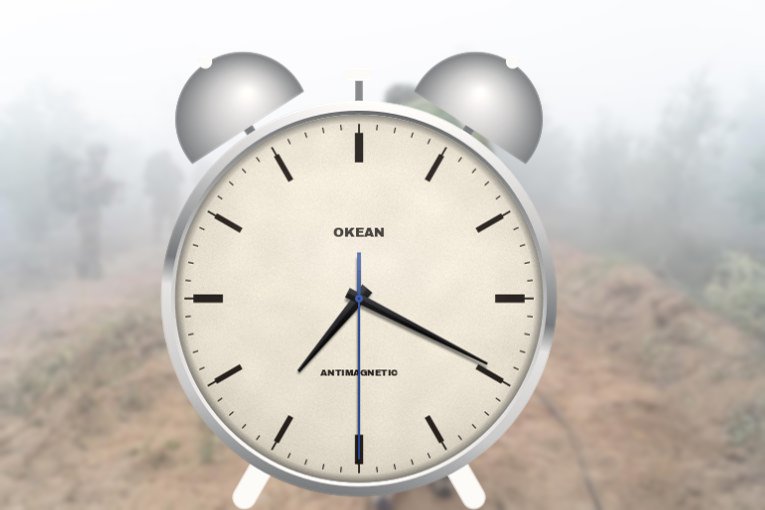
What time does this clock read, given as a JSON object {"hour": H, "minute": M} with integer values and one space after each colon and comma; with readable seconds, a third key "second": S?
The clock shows {"hour": 7, "minute": 19, "second": 30}
